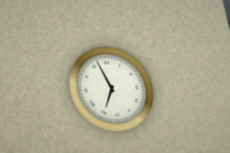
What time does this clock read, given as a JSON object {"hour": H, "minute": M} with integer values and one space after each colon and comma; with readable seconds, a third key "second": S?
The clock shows {"hour": 6, "minute": 57}
